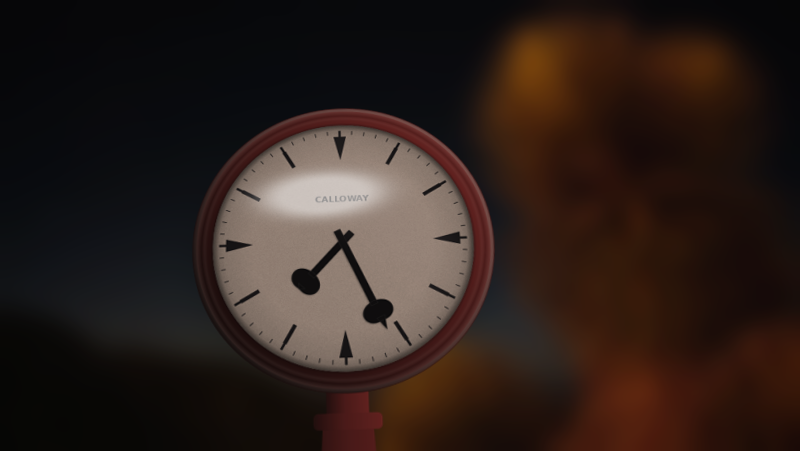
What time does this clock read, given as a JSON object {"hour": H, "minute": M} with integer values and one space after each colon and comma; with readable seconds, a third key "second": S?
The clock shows {"hour": 7, "minute": 26}
